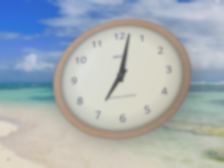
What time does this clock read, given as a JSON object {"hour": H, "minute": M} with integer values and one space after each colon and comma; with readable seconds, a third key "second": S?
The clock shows {"hour": 7, "minute": 2}
